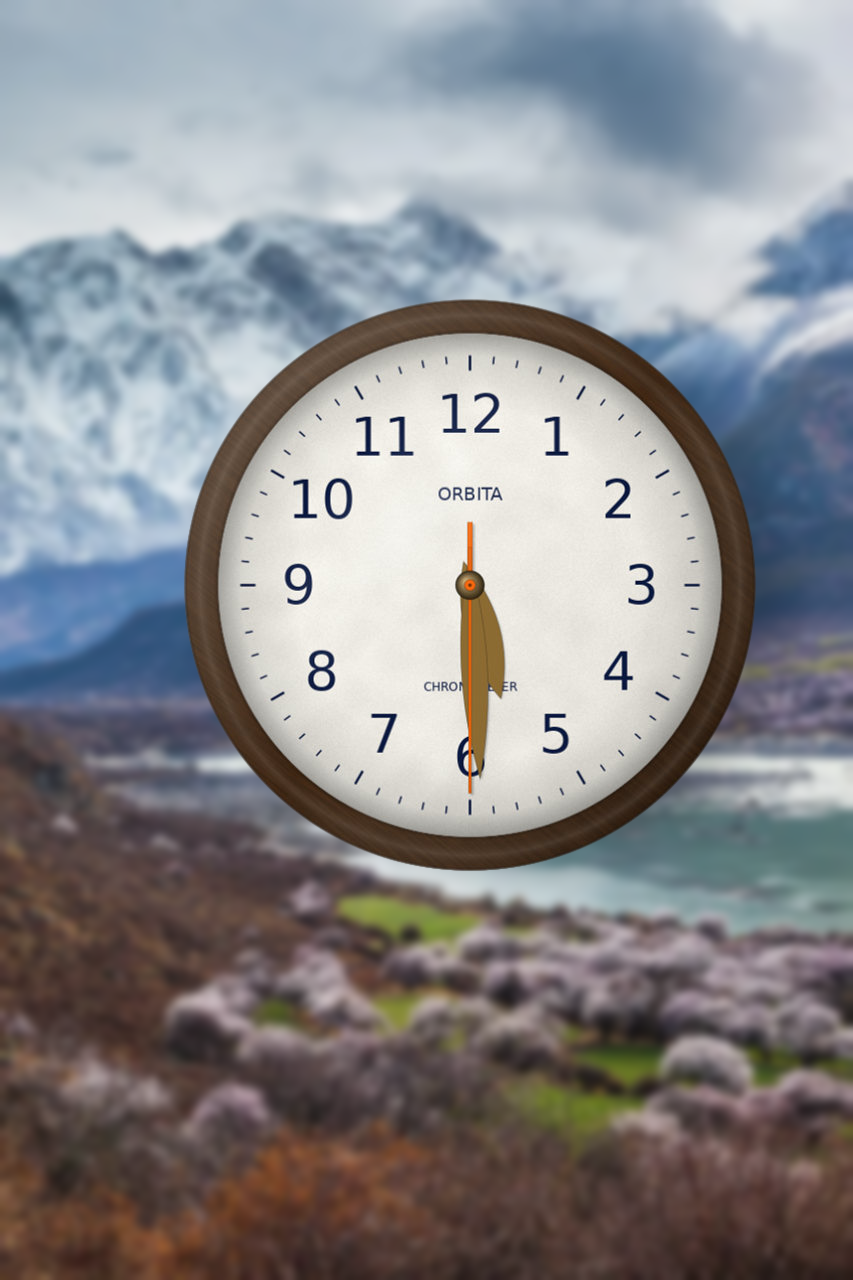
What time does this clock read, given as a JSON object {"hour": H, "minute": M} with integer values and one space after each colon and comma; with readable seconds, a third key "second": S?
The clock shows {"hour": 5, "minute": 29, "second": 30}
